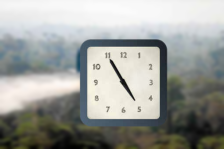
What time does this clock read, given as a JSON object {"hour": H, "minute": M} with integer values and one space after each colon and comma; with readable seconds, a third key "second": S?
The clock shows {"hour": 4, "minute": 55}
